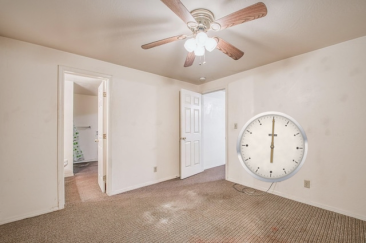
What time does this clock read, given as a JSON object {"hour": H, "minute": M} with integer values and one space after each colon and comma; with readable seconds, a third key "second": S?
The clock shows {"hour": 6, "minute": 0}
